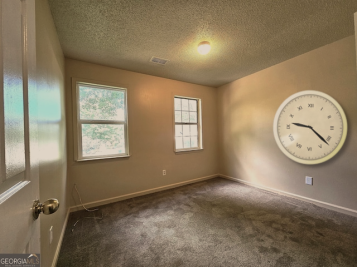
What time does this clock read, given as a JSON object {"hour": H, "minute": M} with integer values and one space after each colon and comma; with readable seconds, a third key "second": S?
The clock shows {"hour": 9, "minute": 22}
